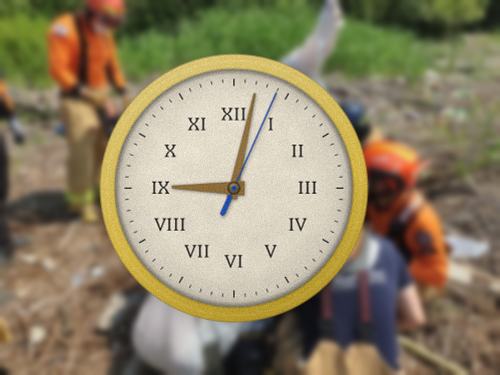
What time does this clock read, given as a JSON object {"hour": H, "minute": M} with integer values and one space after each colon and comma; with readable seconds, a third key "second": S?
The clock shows {"hour": 9, "minute": 2, "second": 4}
